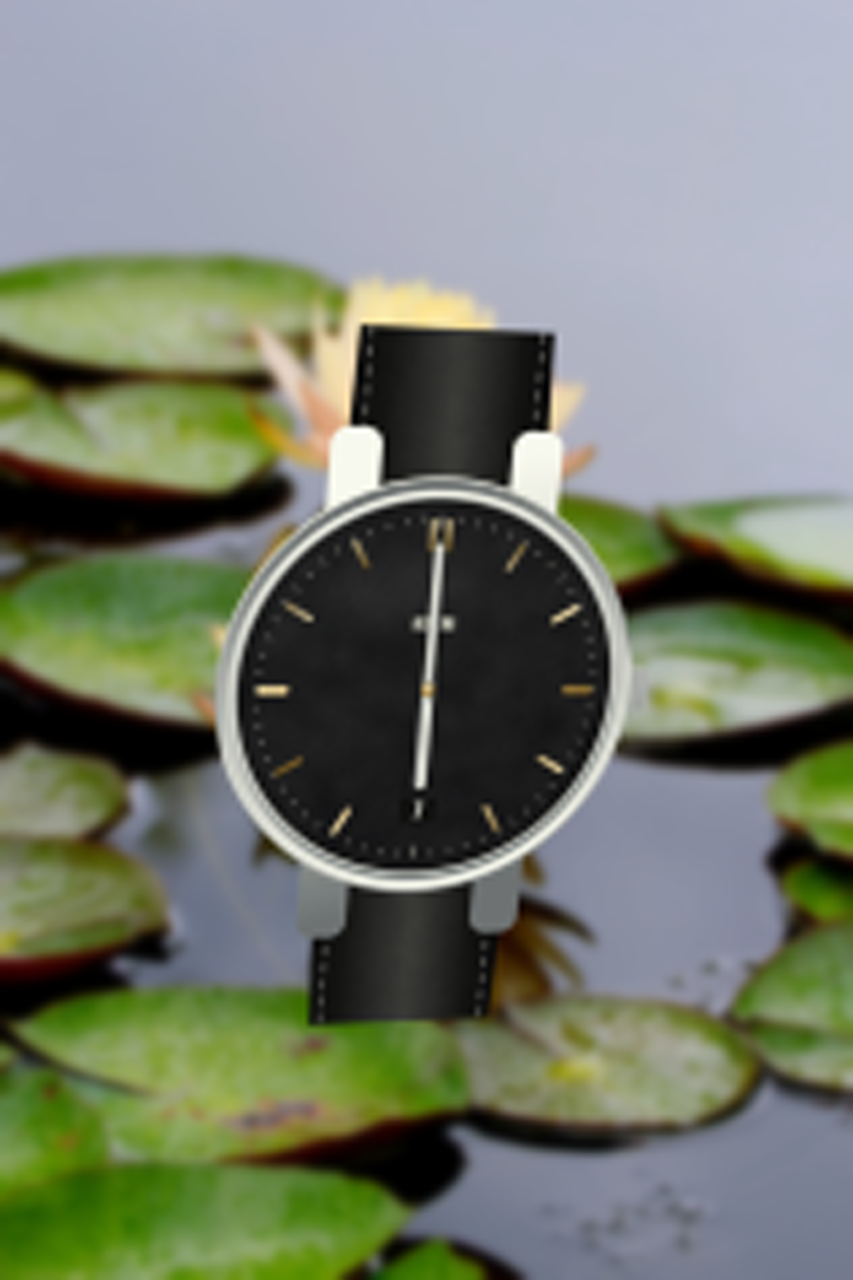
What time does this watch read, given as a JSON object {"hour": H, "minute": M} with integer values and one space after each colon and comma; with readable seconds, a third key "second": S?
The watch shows {"hour": 6, "minute": 0}
